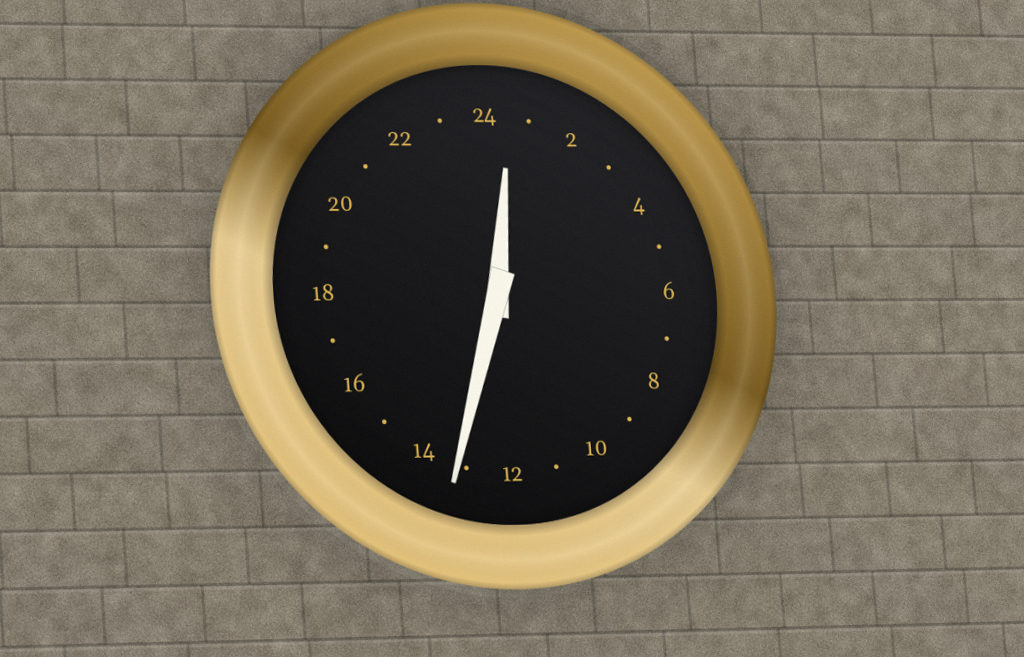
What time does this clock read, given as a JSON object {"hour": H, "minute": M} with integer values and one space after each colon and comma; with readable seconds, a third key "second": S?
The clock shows {"hour": 0, "minute": 33}
